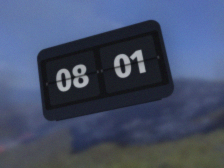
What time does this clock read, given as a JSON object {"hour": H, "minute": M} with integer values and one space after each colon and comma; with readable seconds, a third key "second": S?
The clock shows {"hour": 8, "minute": 1}
